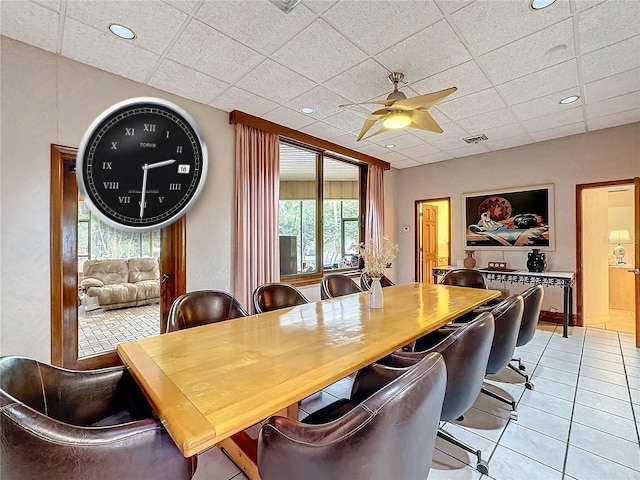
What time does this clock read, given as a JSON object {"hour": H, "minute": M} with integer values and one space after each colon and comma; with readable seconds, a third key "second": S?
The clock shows {"hour": 2, "minute": 30}
